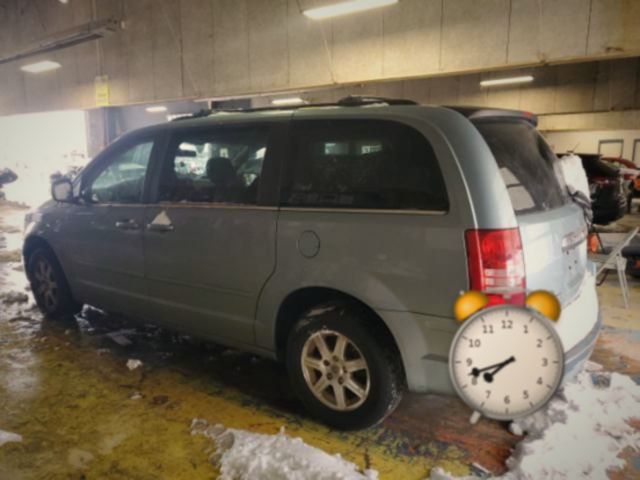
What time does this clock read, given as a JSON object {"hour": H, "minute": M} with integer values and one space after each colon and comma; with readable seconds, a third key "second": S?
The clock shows {"hour": 7, "minute": 42}
